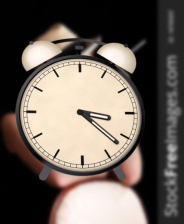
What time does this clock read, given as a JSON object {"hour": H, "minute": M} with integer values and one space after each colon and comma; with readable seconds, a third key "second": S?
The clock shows {"hour": 3, "minute": 22}
